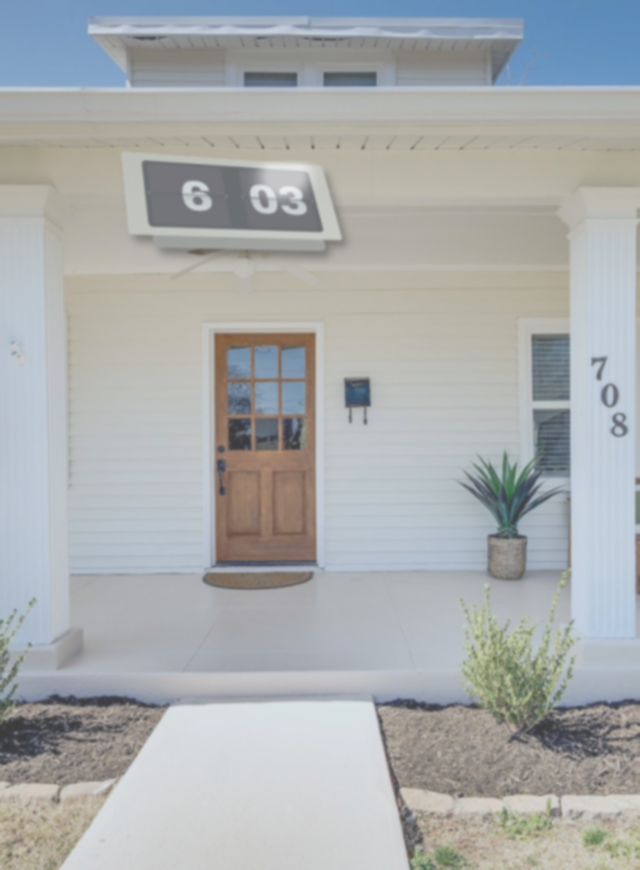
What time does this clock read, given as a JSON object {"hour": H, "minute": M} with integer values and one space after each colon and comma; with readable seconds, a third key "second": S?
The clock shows {"hour": 6, "minute": 3}
